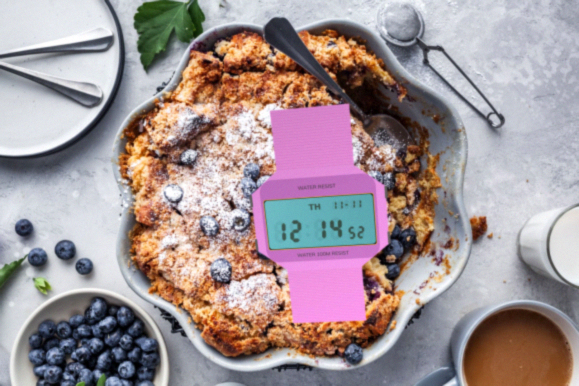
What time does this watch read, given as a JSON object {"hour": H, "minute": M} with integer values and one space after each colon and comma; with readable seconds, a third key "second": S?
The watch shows {"hour": 12, "minute": 14, "second": 52}
